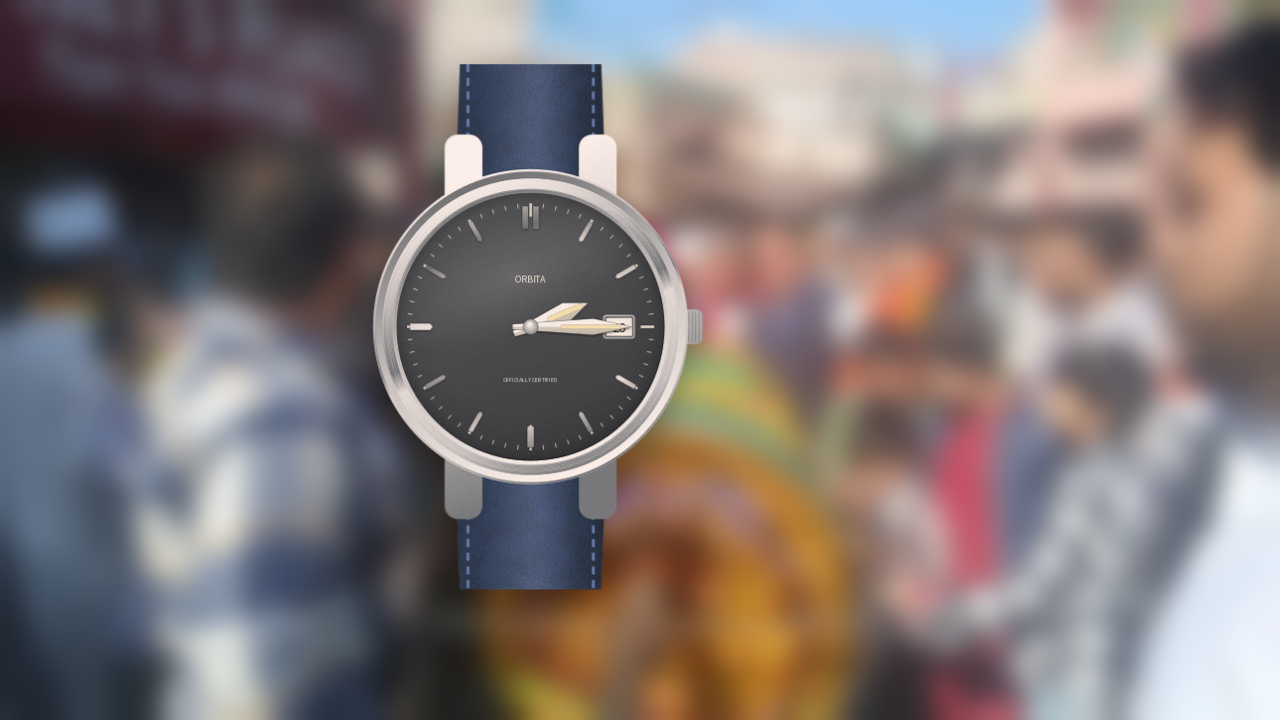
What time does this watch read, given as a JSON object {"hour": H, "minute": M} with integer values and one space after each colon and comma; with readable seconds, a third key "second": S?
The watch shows {"hour": 2, "minute": 15}
